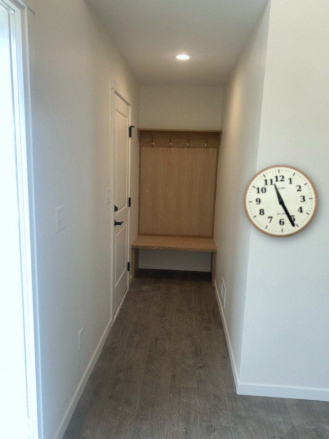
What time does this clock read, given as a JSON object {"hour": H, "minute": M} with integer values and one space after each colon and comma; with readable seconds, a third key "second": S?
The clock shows {"hour": 11, "minute": 26}
